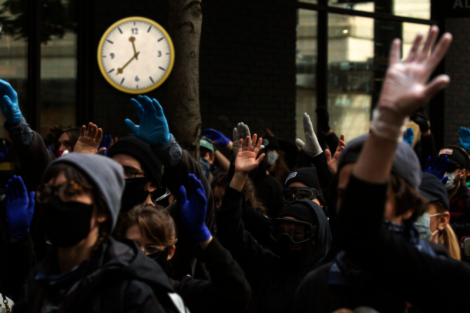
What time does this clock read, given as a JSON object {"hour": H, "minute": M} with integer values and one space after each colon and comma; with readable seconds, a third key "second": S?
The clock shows {"hour": 11, "minute": 38}
